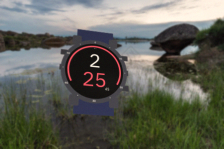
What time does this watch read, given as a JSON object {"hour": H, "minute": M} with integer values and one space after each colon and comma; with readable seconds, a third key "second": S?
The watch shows {"hour": 2, "minute": 25}
